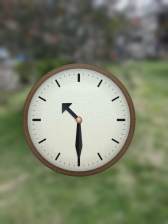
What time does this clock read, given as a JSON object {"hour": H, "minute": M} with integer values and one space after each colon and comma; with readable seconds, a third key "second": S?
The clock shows {"hour": 10, "minute": 30}
